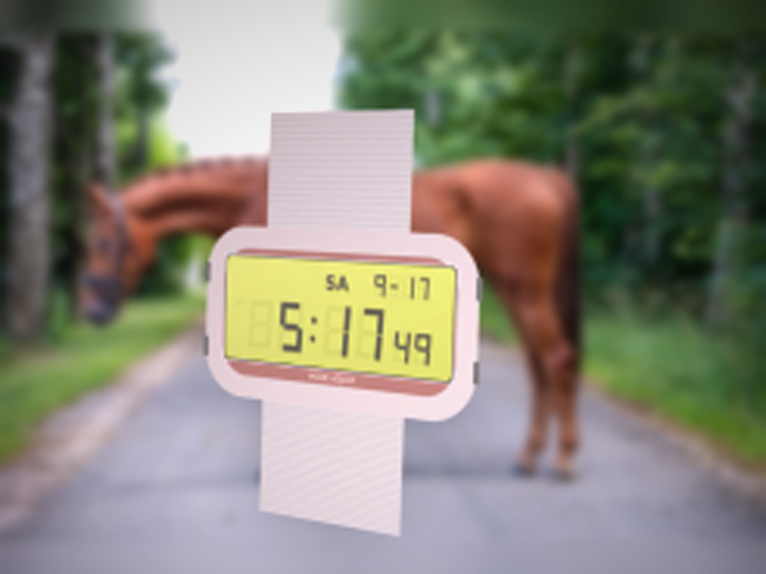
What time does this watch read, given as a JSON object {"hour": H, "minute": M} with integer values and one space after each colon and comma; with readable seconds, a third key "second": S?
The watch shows {"hour": 5, "minute": 17, "second": 49}
